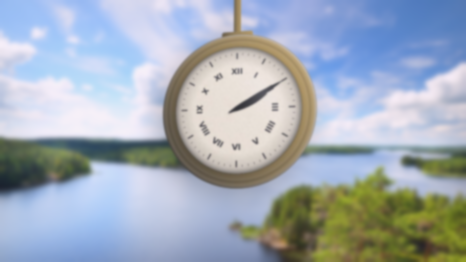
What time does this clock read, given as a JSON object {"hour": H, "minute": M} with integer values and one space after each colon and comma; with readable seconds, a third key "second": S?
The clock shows {"hour": 2, "minute": 10}
